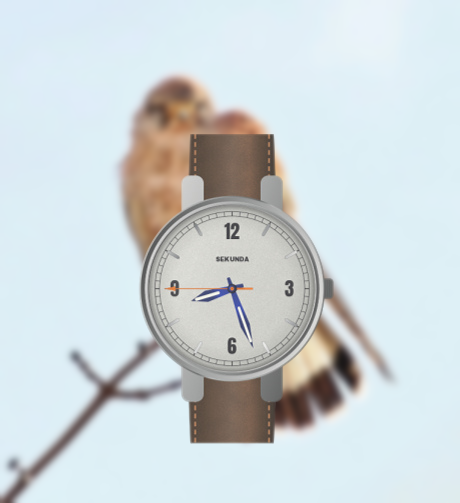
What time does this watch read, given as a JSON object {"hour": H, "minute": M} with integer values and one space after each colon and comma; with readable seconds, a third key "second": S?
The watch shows {"hour": 8, "minute": 26, "second": 45}
